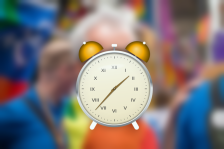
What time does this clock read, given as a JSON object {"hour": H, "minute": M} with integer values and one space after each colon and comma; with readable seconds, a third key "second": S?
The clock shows {"hour": 1, "minute": 37}
